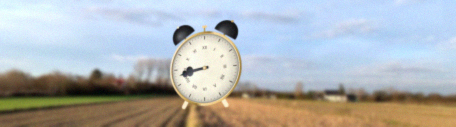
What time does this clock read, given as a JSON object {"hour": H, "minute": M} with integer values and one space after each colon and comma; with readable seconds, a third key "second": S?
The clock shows {"hour": 8, "minute": 43}
